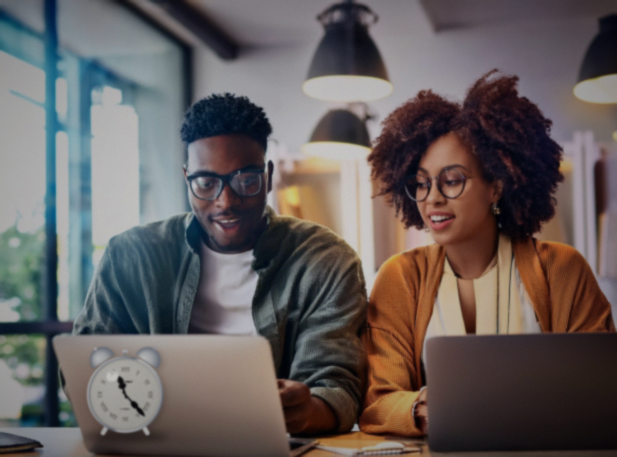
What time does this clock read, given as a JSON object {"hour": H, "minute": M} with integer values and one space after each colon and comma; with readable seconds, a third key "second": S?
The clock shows {"hour": 11, "minute": 23}
